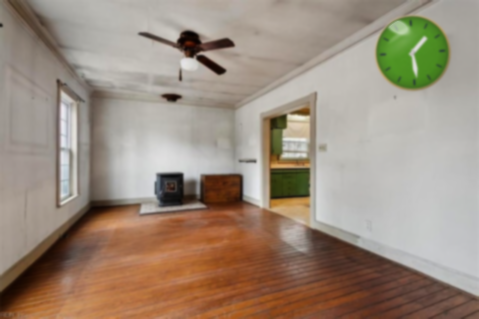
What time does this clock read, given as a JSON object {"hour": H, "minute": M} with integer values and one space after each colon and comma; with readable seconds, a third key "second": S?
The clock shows {"hour": 1, "minute": 29}
